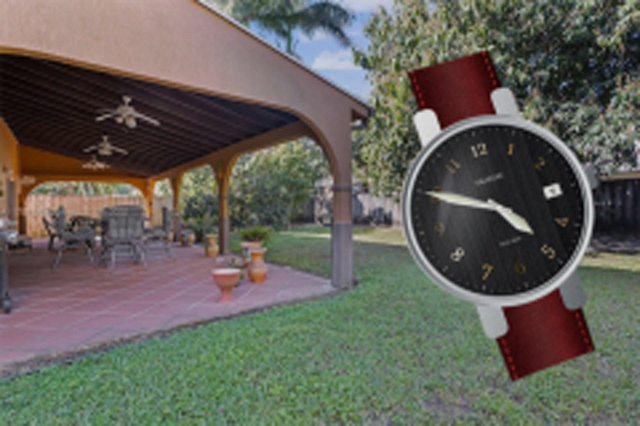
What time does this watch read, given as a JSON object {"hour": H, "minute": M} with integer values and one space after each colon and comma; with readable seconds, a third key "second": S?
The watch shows {"hour": 4, "minute": 50}
